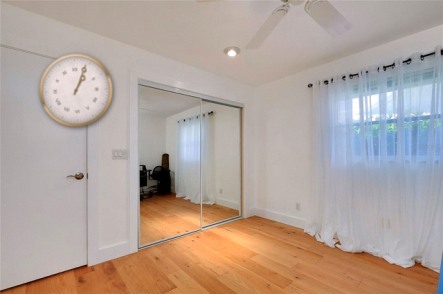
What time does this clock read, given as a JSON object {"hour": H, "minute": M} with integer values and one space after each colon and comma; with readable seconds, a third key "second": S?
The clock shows {"hour": 1, "minute": 4}
